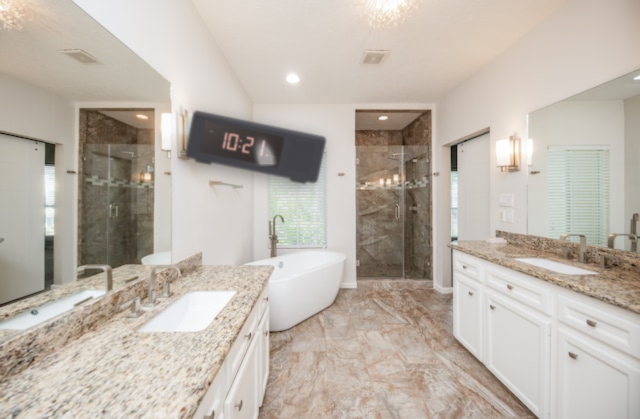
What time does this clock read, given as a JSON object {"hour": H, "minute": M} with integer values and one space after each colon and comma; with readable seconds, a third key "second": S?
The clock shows {"hour": 10, "minute": 21}
